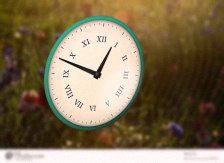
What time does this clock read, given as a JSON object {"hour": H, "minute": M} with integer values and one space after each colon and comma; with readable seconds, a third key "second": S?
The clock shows {"hour": 12, "minute": 48}
